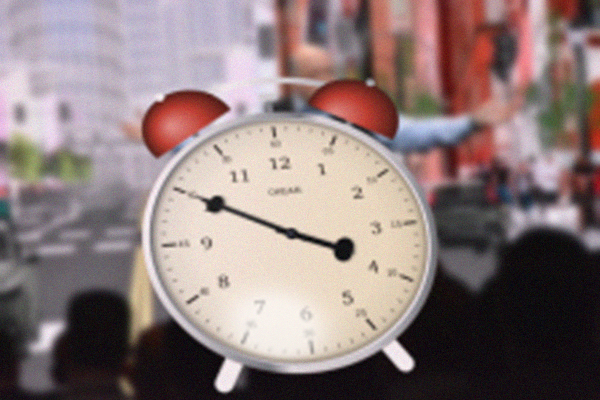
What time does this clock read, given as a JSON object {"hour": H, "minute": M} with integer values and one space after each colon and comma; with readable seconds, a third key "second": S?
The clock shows {"hour": 3, "minute": 50}
